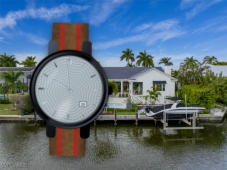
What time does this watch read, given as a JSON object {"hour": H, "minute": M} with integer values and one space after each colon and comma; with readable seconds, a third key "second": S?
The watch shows {"hour": 9, "minute": 59}
